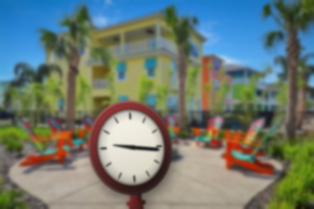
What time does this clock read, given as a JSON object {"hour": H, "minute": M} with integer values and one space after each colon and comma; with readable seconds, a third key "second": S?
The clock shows {"hour": 9, "minute": 16}
